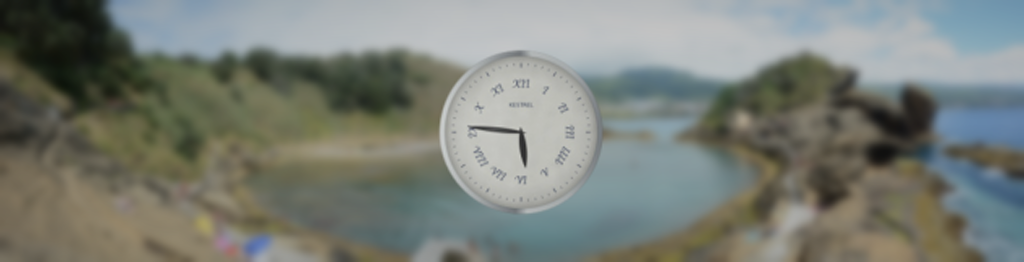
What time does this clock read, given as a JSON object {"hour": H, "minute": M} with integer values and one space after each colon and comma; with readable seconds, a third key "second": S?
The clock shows {"hour": 5, "minute": 46}
